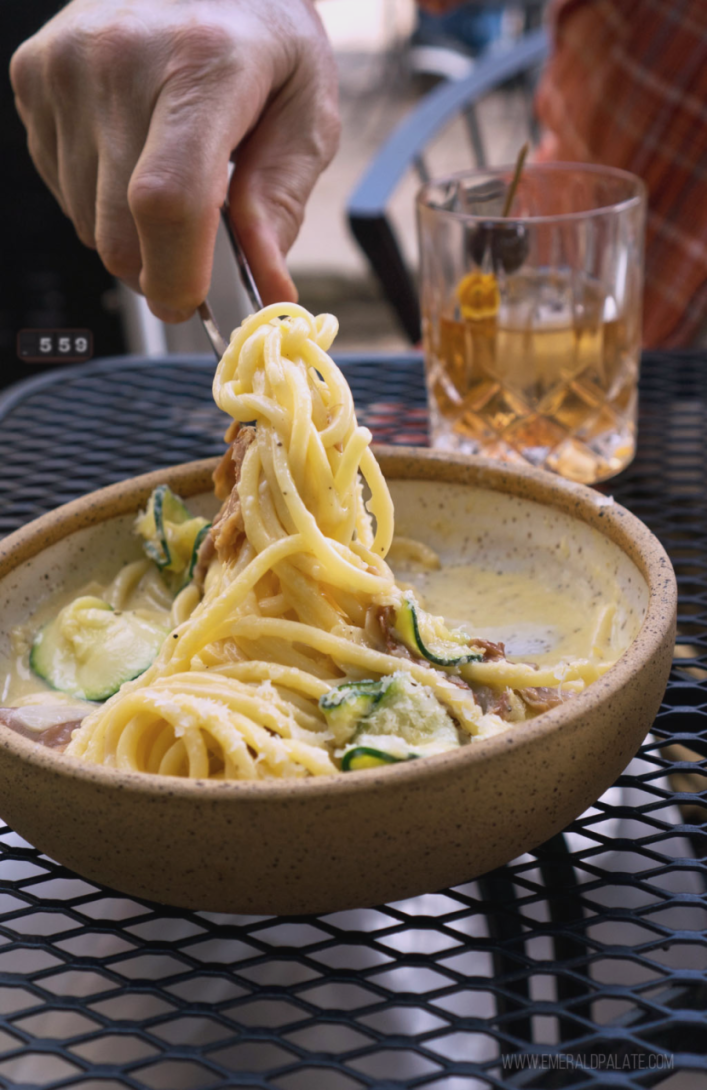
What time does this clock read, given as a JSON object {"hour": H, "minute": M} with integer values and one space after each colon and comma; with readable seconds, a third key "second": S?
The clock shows {"hour": 5, "minute": 59}
